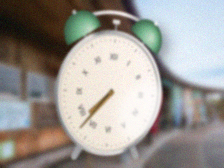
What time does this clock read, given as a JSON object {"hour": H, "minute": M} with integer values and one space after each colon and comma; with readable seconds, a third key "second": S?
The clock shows {"hour": 7, "minute": 37}
